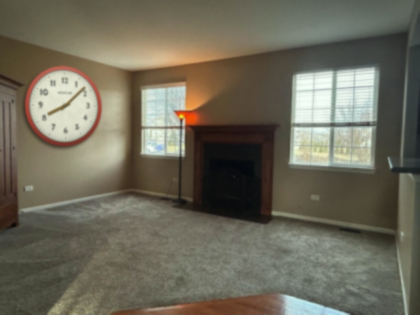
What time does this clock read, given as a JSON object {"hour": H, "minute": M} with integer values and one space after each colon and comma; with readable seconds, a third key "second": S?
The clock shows {"hour": 8, "minute": 8}
